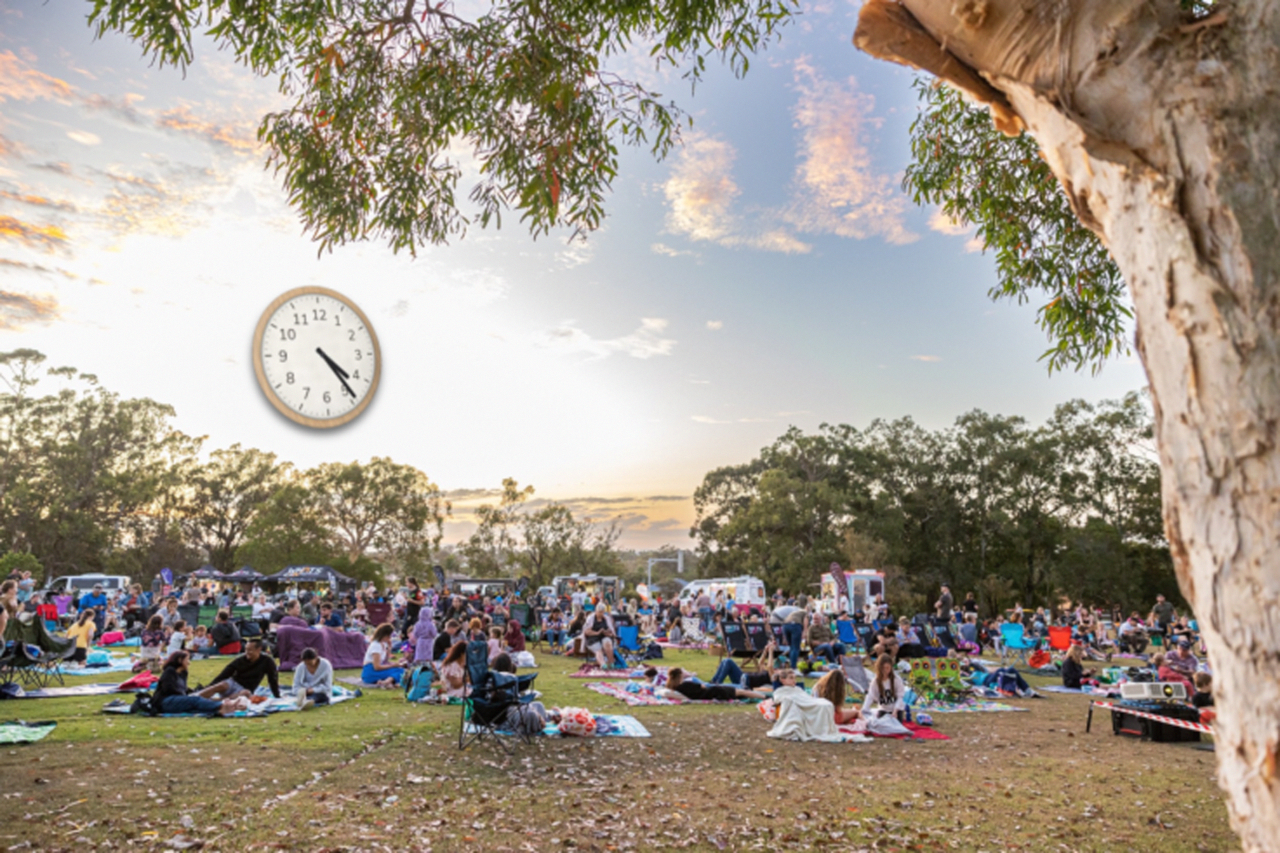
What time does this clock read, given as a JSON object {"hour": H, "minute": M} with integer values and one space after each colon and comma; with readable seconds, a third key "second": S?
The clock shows {"hour": 4, "minute": 24}
